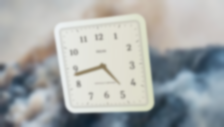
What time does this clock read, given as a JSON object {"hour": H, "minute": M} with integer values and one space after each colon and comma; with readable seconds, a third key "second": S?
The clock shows {"hour": 4, "minute": 43}
